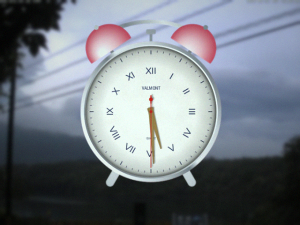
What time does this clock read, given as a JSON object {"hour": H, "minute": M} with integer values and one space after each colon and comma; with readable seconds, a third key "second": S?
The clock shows {"hour": 5, "minute": 29, "second": 30}
